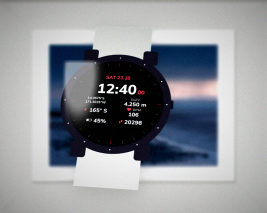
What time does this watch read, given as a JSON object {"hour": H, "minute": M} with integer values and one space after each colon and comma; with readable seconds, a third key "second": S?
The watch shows {"hour": 12, "minute": 40}
